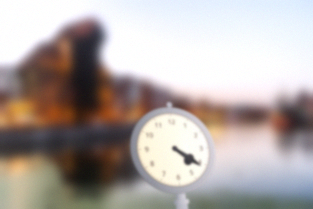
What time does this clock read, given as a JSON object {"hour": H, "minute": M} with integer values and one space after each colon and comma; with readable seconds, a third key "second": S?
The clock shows {"hour": 4, "minute": 21}
